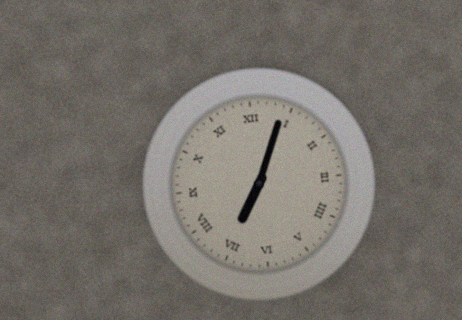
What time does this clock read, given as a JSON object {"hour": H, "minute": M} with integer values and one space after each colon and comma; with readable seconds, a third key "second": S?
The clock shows {"hour": 7, "minute": 4}
